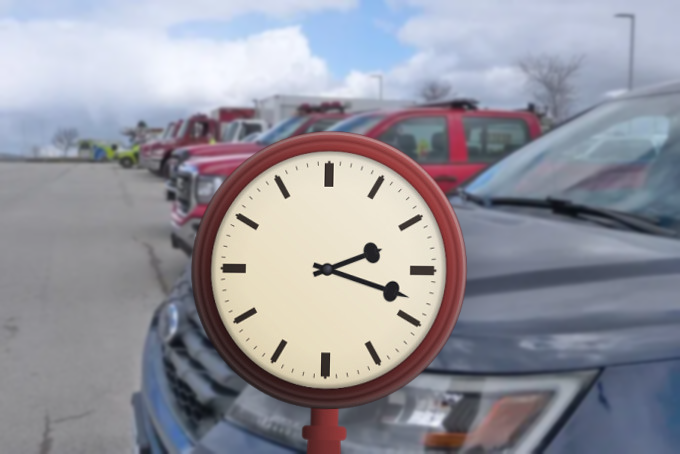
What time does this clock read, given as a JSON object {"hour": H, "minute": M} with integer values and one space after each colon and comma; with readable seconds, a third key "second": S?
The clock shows {"hour": 2, "minute": 18}
